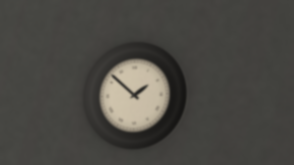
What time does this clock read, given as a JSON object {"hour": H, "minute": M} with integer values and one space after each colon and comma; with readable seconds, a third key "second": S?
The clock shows {"hour": 1, "minute": 52}
